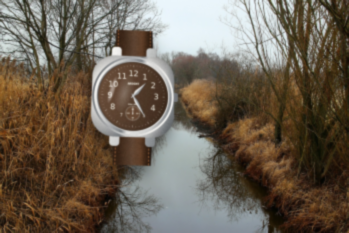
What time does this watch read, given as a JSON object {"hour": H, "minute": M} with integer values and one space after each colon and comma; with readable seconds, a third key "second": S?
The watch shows {"hour": 1, "minute": 25}
